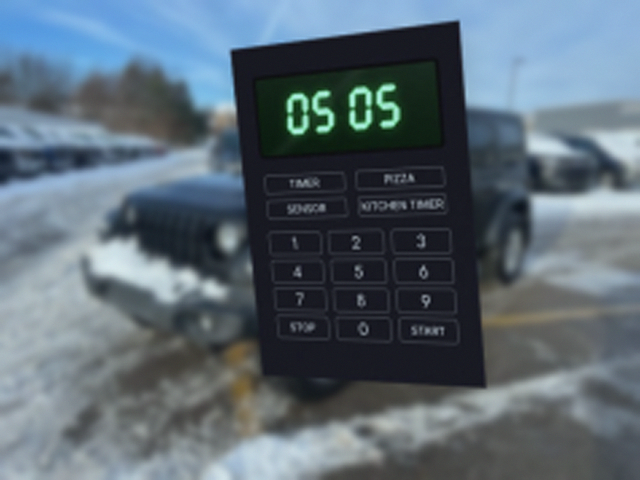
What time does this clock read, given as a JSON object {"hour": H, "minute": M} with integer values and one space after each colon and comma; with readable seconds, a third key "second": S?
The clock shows {"hour": 5, "minute": 5}
